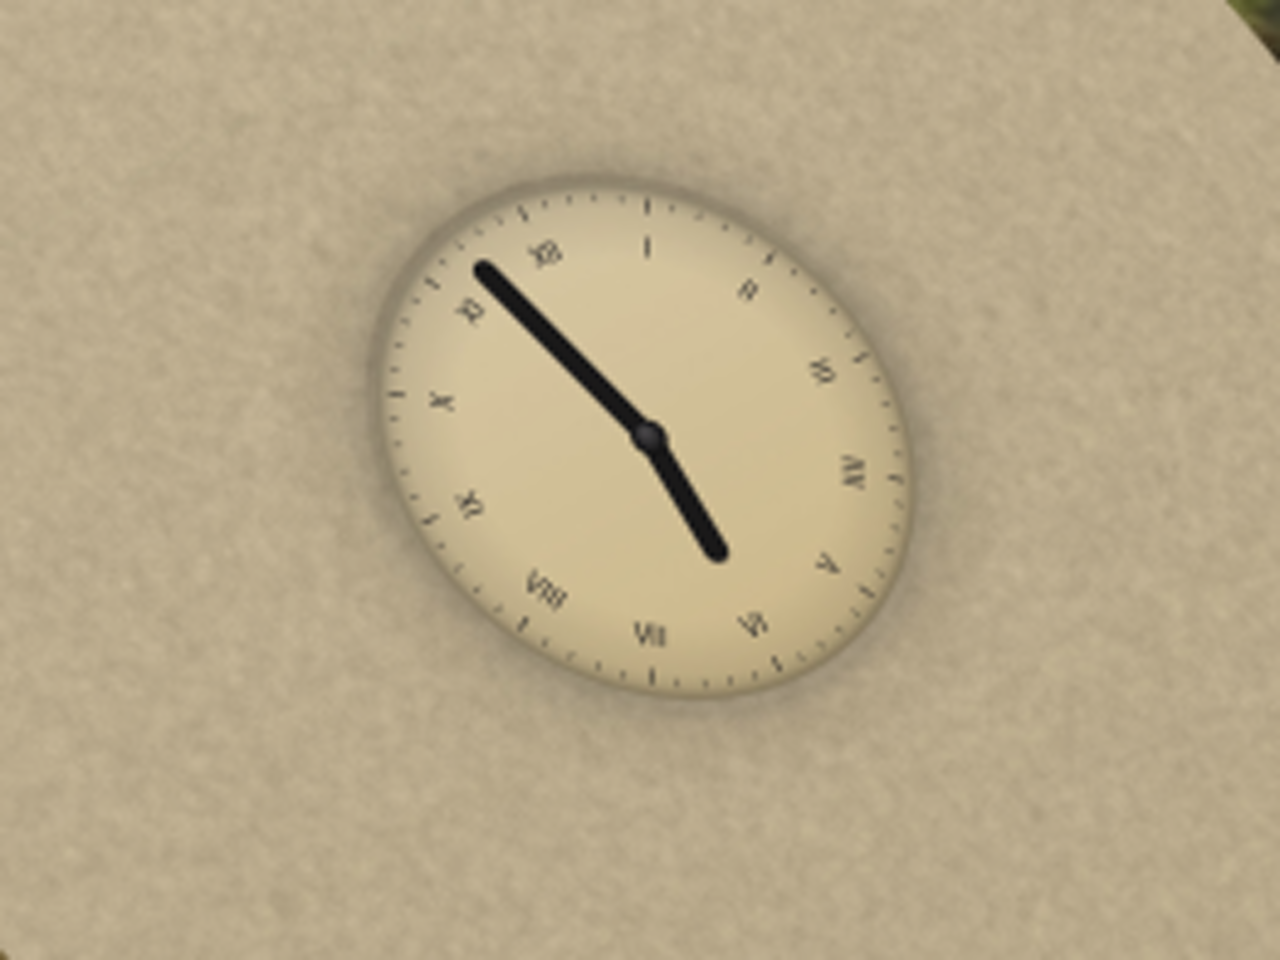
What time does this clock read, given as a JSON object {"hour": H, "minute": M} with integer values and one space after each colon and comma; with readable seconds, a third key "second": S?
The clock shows {"hour": 5, "minute": 57}
